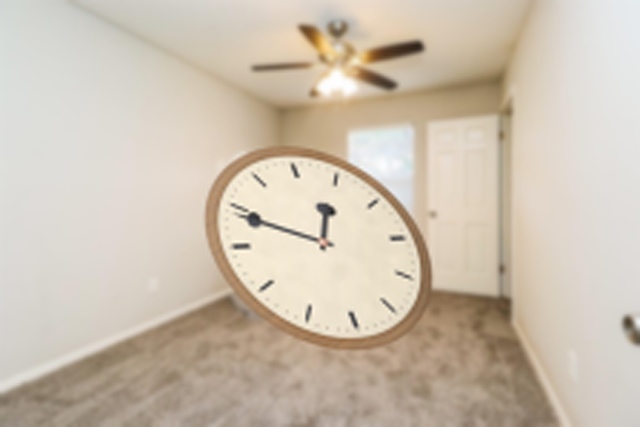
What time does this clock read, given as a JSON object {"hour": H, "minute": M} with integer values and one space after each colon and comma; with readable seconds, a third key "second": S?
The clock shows {"hour": 12, "minute": 49}
